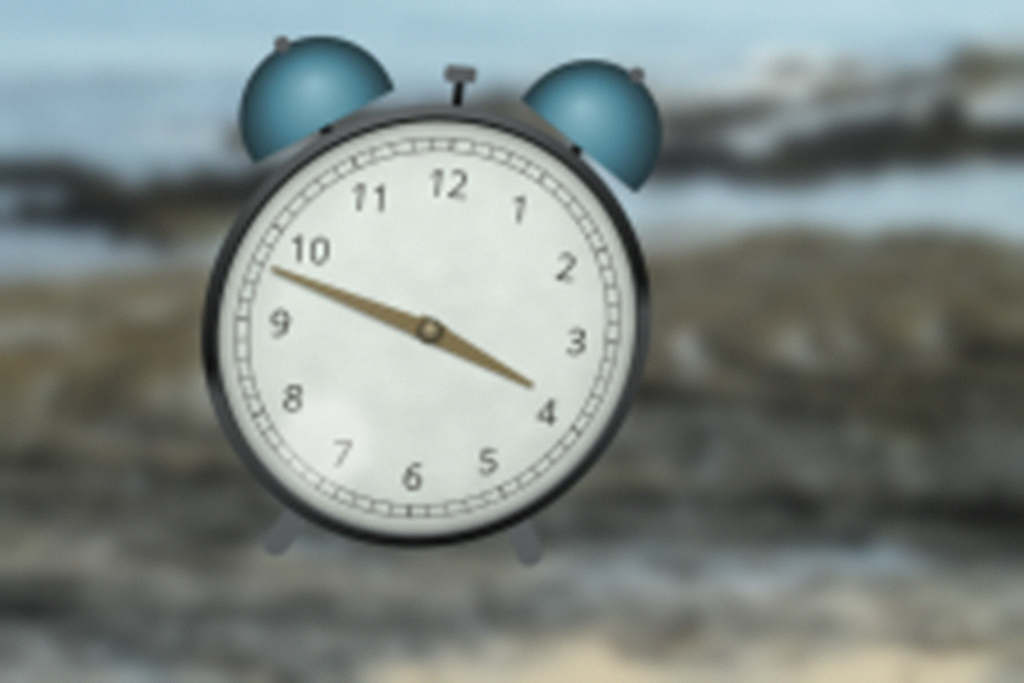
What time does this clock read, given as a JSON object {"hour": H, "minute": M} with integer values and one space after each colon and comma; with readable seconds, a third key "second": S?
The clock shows {"hour": 3, "minute": 48}
